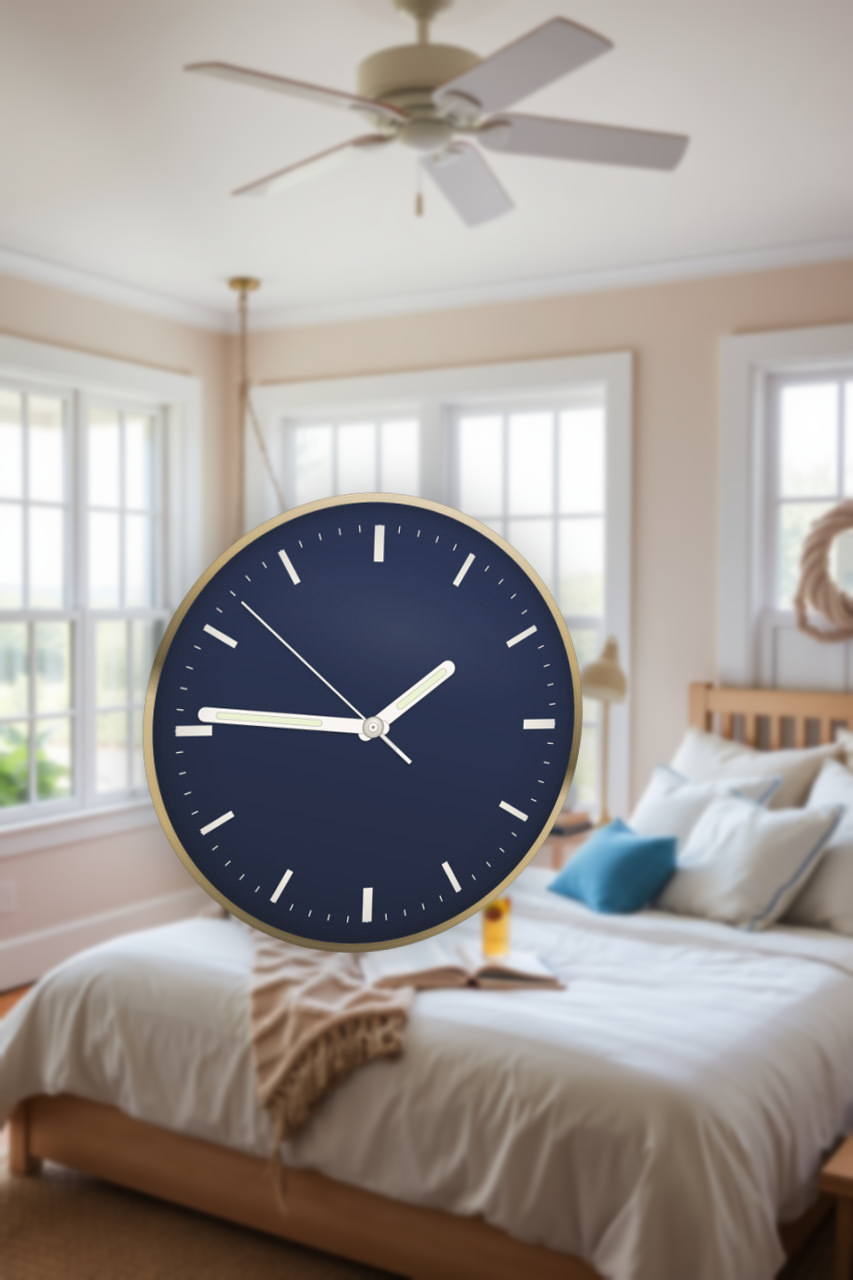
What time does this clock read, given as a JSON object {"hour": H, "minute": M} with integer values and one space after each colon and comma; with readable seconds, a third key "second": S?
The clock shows {"hour": 1, "minute": 45, "second": 52}
